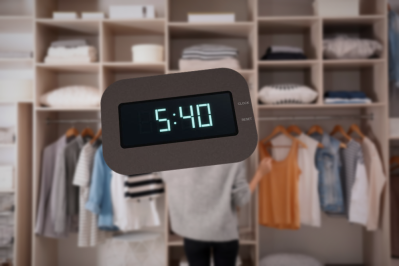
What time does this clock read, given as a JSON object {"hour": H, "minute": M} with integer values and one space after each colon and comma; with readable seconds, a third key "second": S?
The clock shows {"hour": 5, "minute": 40}
